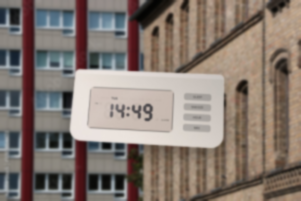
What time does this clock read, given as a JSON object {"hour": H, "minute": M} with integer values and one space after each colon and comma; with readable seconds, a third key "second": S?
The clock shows {"hour": 14, "minute": 49}
